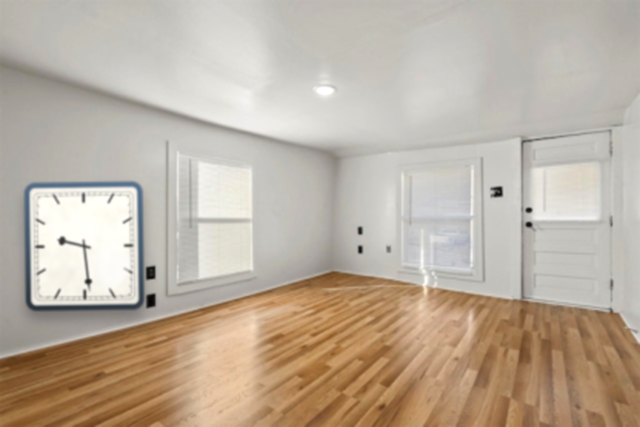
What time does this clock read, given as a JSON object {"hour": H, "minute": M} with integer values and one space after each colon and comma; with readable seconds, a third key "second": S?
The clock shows {"hour": 9, "minute": 29}
